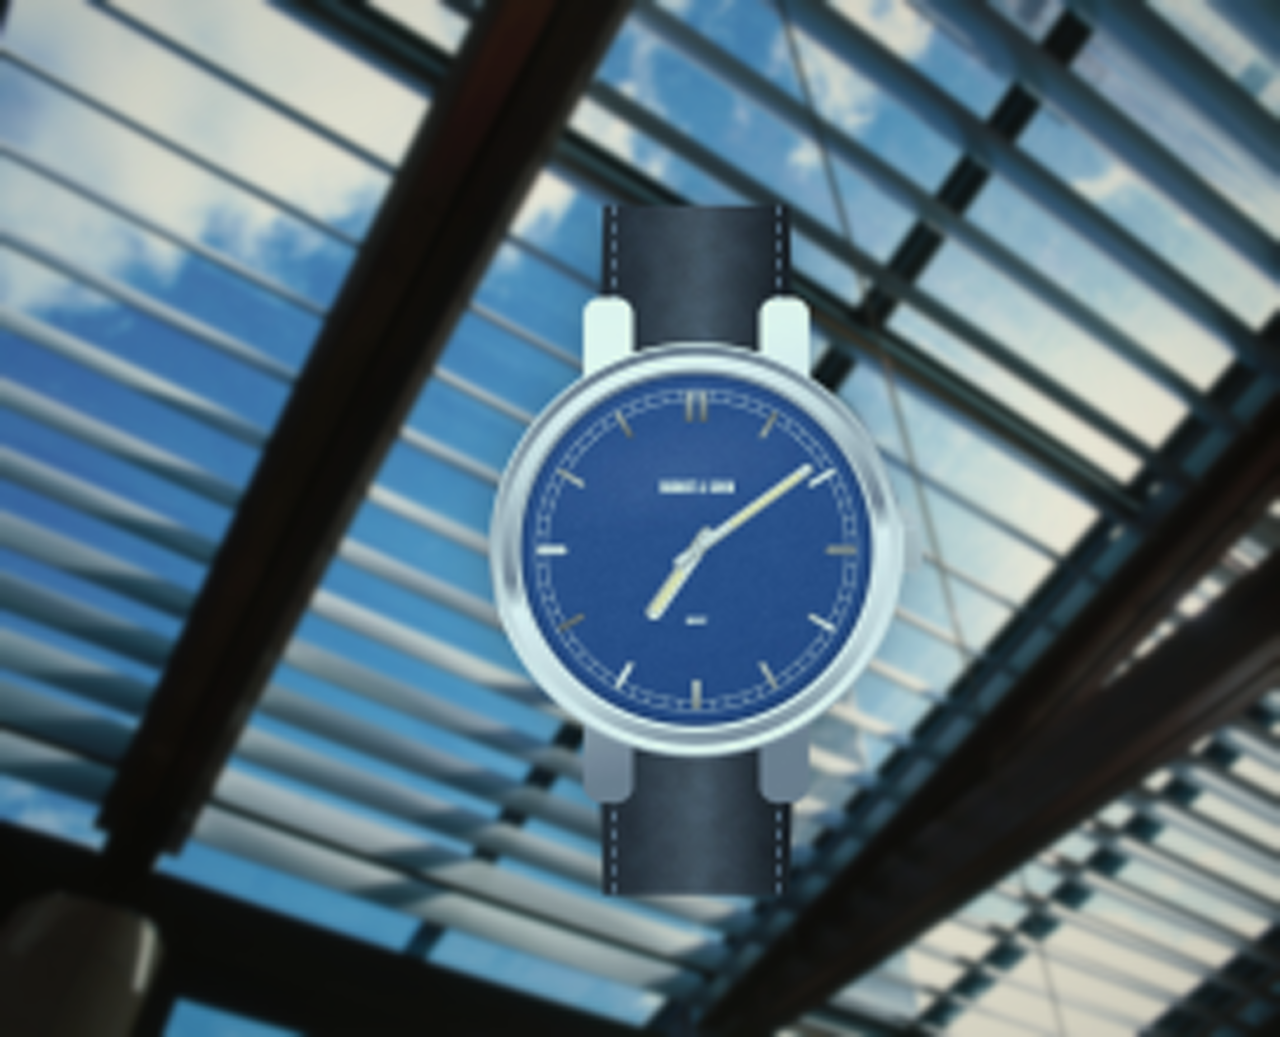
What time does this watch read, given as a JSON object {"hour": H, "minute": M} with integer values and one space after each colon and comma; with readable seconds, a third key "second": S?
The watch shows {"hour": 7, "minute": 9}
